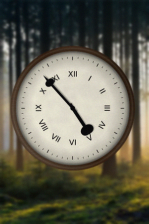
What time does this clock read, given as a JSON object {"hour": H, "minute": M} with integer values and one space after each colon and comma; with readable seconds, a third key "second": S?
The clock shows {"hour": 4, "minute": 53}
